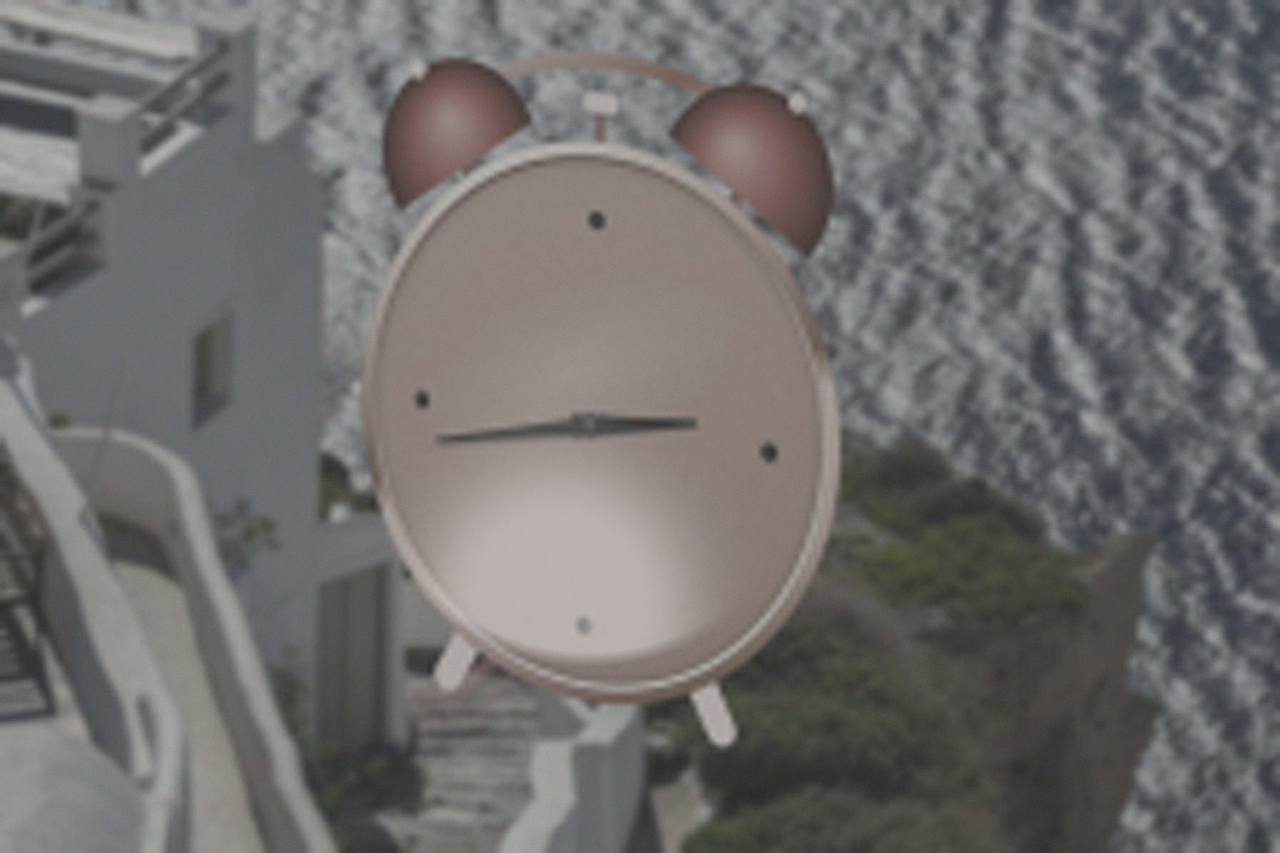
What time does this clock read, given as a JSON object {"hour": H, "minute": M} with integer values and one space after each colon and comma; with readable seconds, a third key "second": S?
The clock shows {"hour": 2, "minute": 43}
